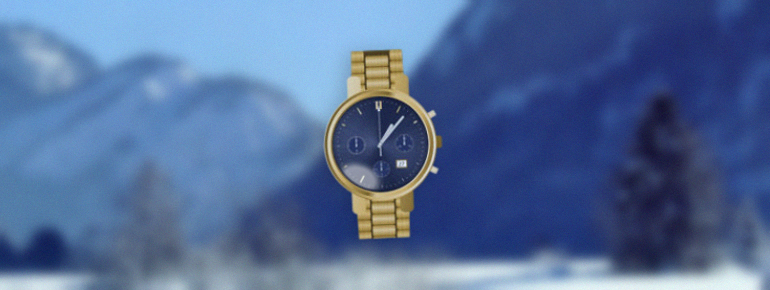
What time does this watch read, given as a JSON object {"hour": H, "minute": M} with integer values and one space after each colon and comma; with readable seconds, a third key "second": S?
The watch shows {"hour": 1, "minute": 7}
